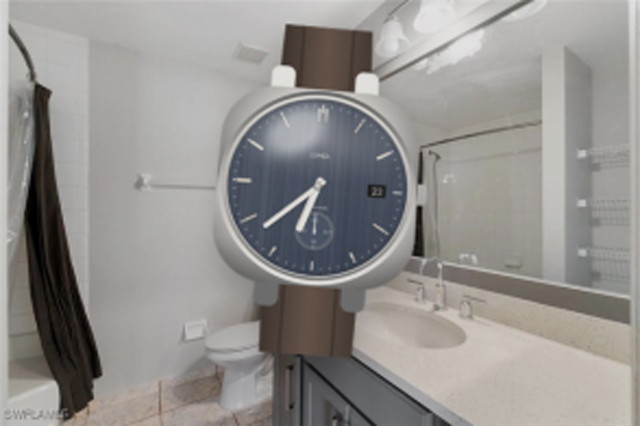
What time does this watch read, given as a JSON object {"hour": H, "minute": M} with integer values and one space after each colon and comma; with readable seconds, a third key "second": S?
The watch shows {"hour": 6, "minute": 38}
